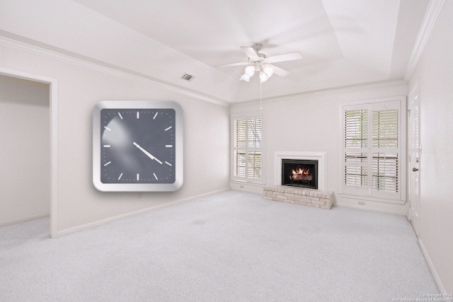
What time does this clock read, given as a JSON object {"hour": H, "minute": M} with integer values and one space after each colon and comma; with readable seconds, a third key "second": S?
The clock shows {"hour": 4, "minute": 21}
